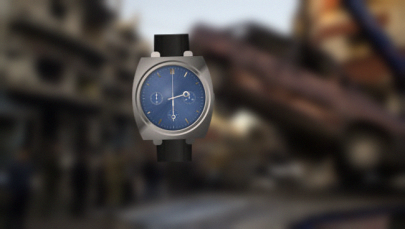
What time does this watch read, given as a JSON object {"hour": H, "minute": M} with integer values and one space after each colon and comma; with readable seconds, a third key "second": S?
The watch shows {"hour": 2, "minute": 30}
